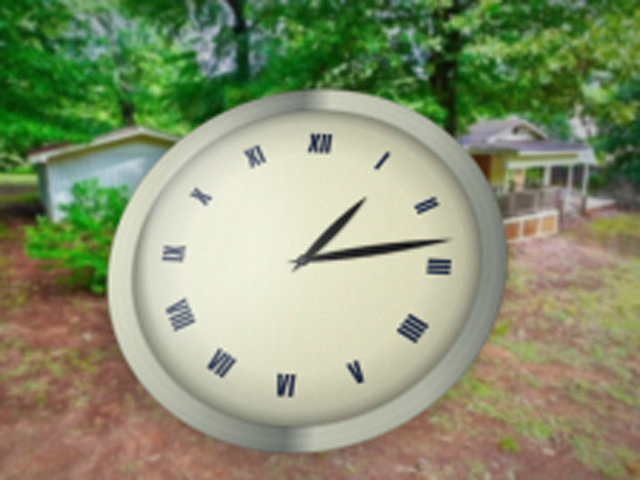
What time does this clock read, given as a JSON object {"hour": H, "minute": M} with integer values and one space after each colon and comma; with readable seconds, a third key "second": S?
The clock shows {"hour": 1, "minute": 13}
